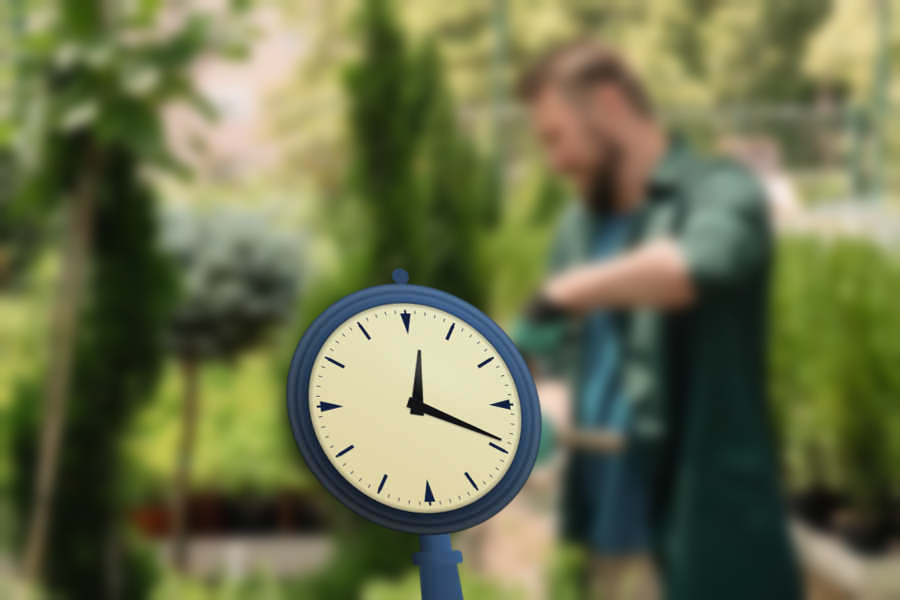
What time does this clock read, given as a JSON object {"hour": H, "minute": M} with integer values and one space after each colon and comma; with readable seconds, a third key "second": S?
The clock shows {"hour": 12, "minute": 19}
